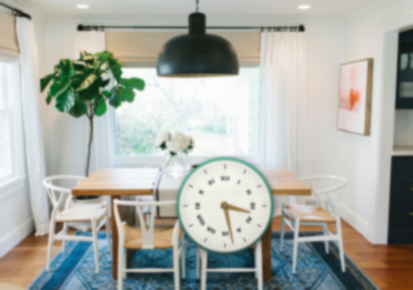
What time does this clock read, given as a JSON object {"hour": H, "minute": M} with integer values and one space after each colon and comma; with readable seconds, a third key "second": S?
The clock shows {"hour": 3, "minute": 28}
